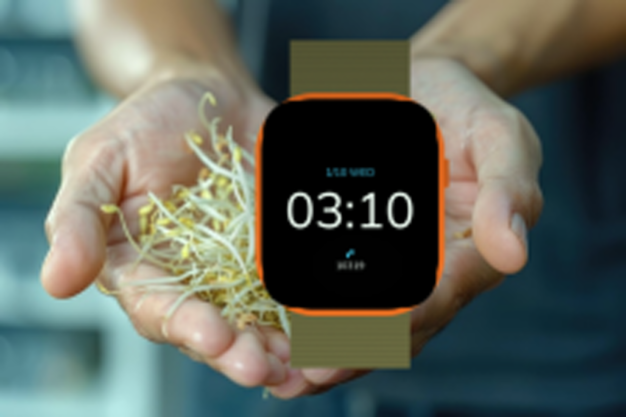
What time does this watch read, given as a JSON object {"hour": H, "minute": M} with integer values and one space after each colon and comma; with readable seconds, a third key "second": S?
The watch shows {"hour": 3, "minute": 10}
